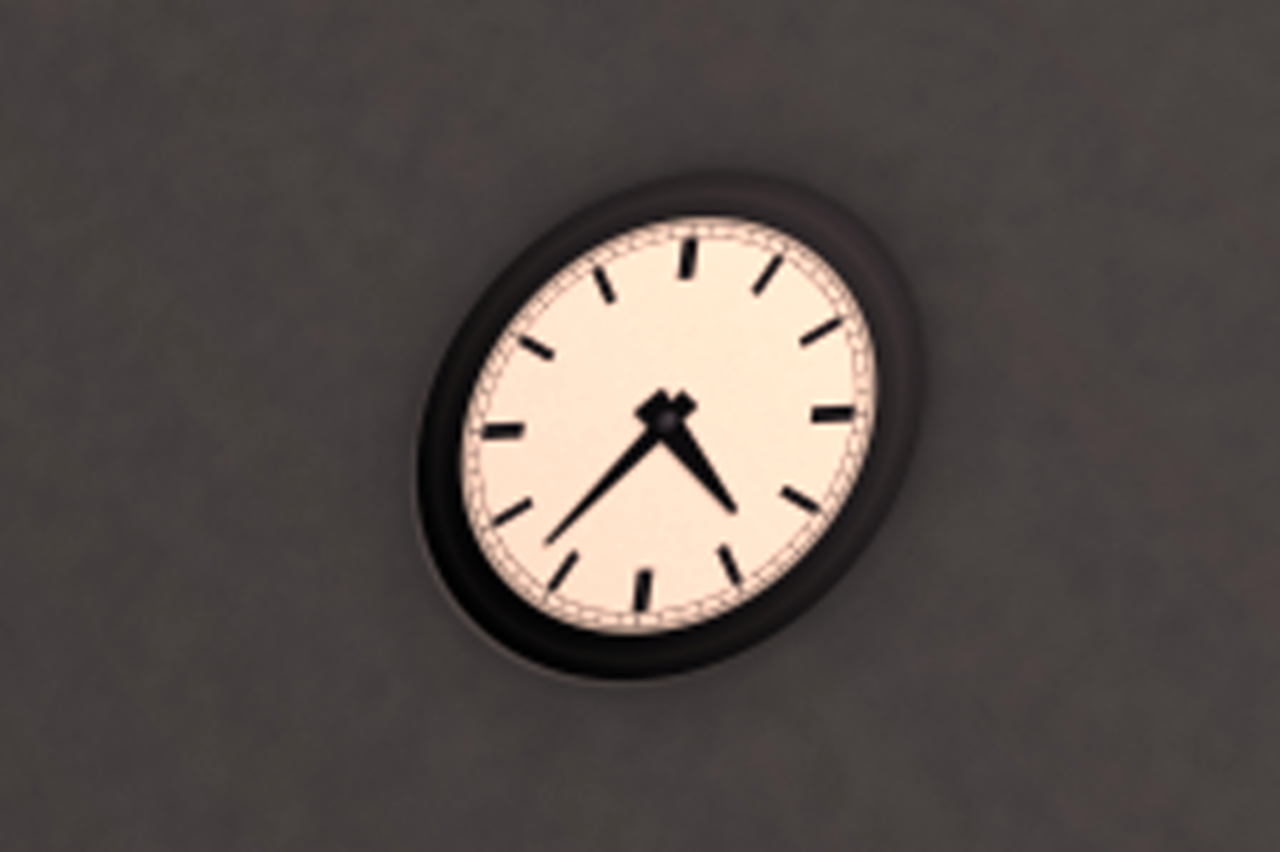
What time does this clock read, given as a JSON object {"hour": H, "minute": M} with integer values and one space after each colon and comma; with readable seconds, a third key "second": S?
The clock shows {"hour": 4, "minute": 37}
